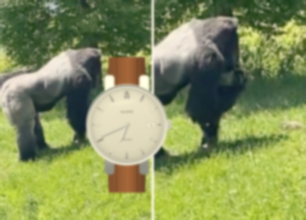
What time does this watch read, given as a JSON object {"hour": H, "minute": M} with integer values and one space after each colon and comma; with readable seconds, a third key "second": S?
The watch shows {"hour": 6, "minute": 41}
